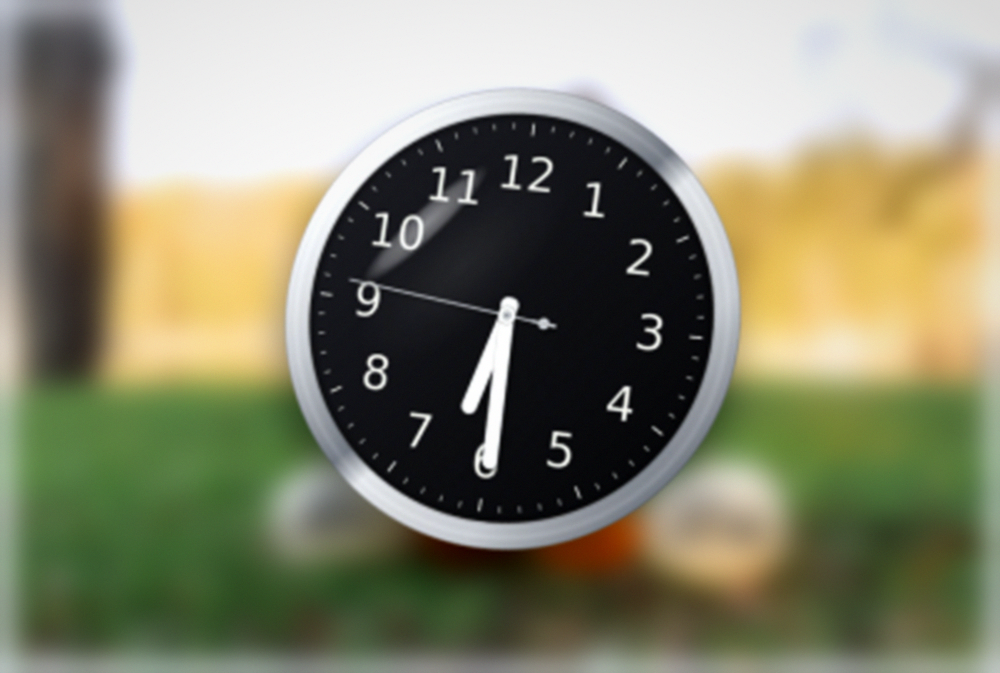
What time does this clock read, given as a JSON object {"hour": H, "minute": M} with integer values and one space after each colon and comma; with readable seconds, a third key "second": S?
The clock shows {"hour": 6, "minute": 29, "second": 46}
